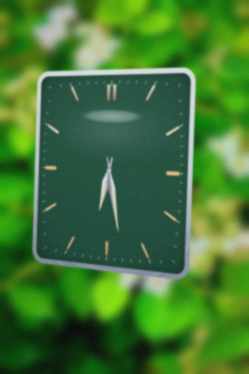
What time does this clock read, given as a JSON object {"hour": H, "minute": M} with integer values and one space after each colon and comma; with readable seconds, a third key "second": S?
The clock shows {"hour": 6, "minute": 28}
